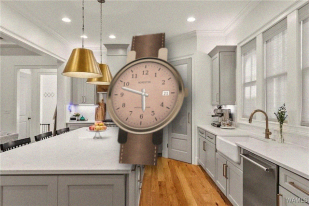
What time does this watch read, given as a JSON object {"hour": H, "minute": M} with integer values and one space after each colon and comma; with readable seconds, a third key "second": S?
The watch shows {"hour": 5, "minute": 48}
